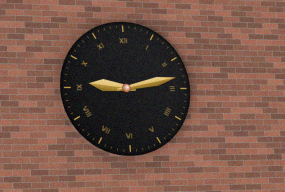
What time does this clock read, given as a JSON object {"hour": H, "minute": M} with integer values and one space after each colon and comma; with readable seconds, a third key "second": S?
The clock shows {"hour": 9, "minute": 13}
